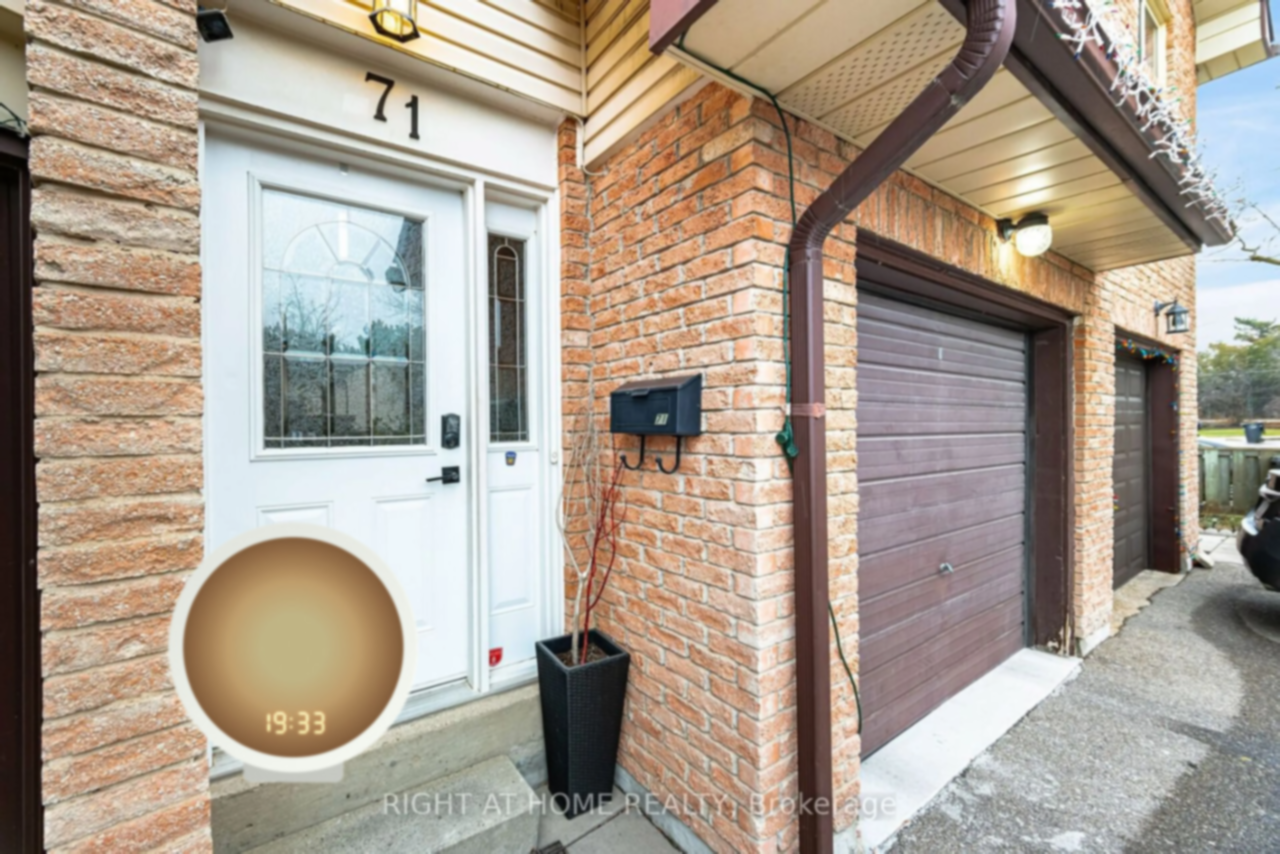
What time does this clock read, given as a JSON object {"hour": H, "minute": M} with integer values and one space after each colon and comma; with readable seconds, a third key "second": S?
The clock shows {"hour": 19, "minute": 33}
